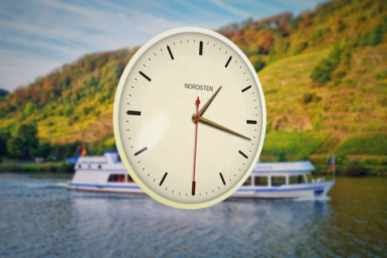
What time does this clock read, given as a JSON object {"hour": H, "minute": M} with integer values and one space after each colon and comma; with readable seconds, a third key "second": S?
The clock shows {"hour": 1, "minute": 17, "second": 30}
